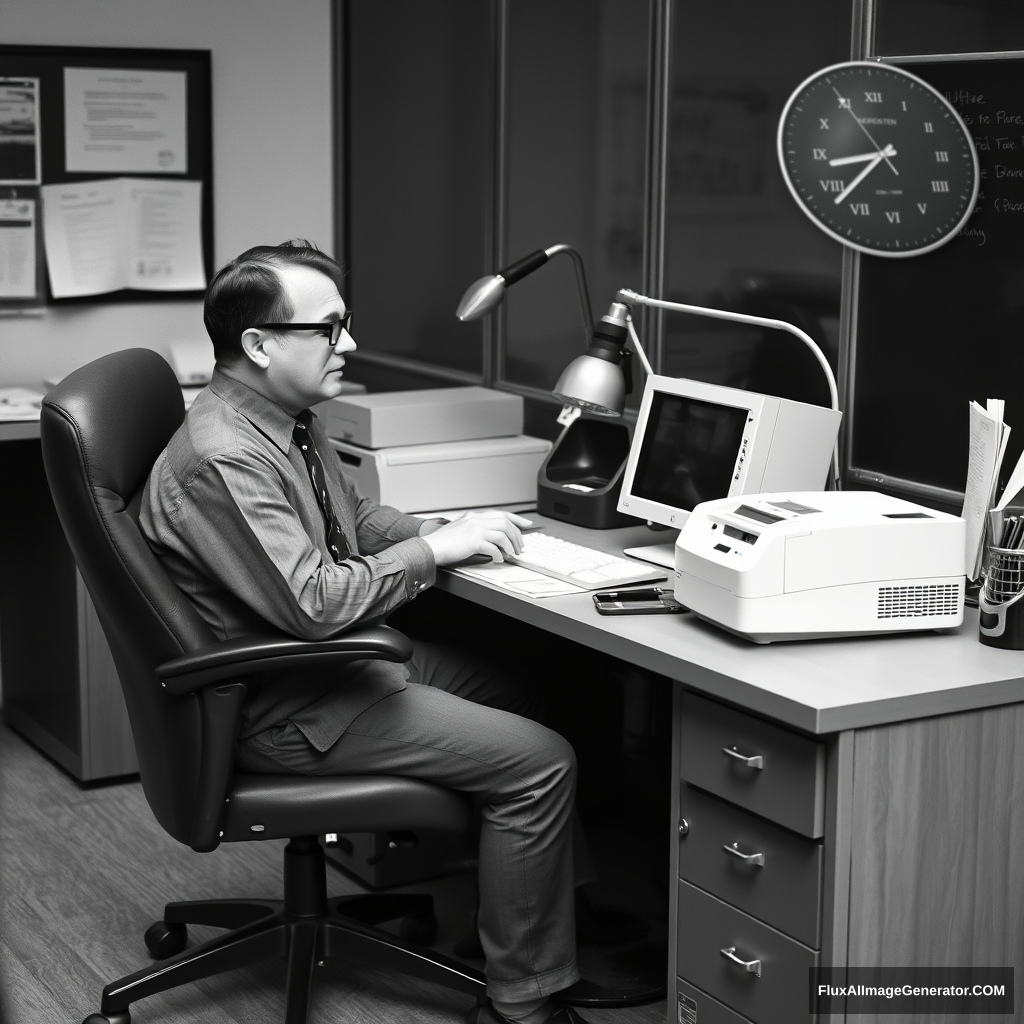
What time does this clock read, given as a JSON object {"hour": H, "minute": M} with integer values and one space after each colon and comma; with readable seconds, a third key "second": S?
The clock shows {"hour": 8, "minute": 37, "second": 55}
